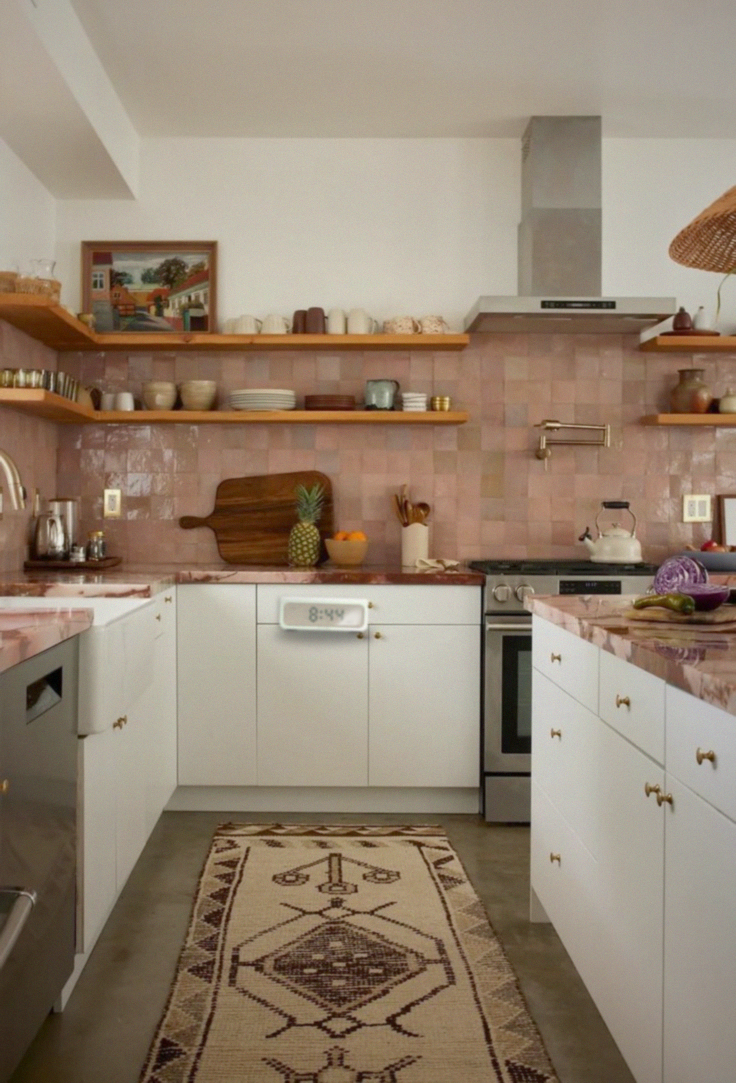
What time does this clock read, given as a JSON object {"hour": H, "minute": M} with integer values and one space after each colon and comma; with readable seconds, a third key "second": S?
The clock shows {"hour": 8, "minute": 44}
